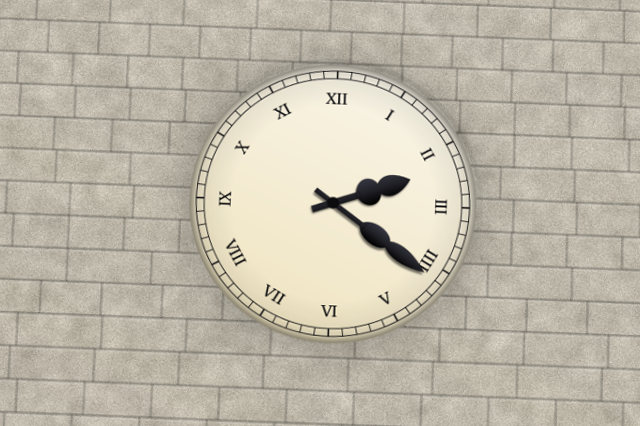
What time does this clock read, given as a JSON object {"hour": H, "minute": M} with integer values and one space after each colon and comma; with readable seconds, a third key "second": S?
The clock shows {"hour": 2, "minute": 21}
